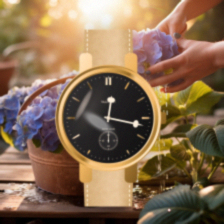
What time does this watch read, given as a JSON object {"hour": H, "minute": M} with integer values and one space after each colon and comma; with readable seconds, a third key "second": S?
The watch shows {"hour": 12, "minute": 17}
